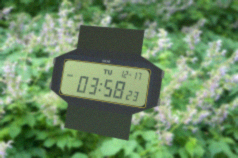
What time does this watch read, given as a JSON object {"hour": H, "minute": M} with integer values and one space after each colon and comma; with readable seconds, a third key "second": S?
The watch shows {"hour": 3, "minute": 58}
